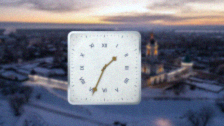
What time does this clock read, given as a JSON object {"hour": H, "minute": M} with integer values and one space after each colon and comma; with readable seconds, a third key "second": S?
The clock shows {"hour": 1, "minute": 34}
